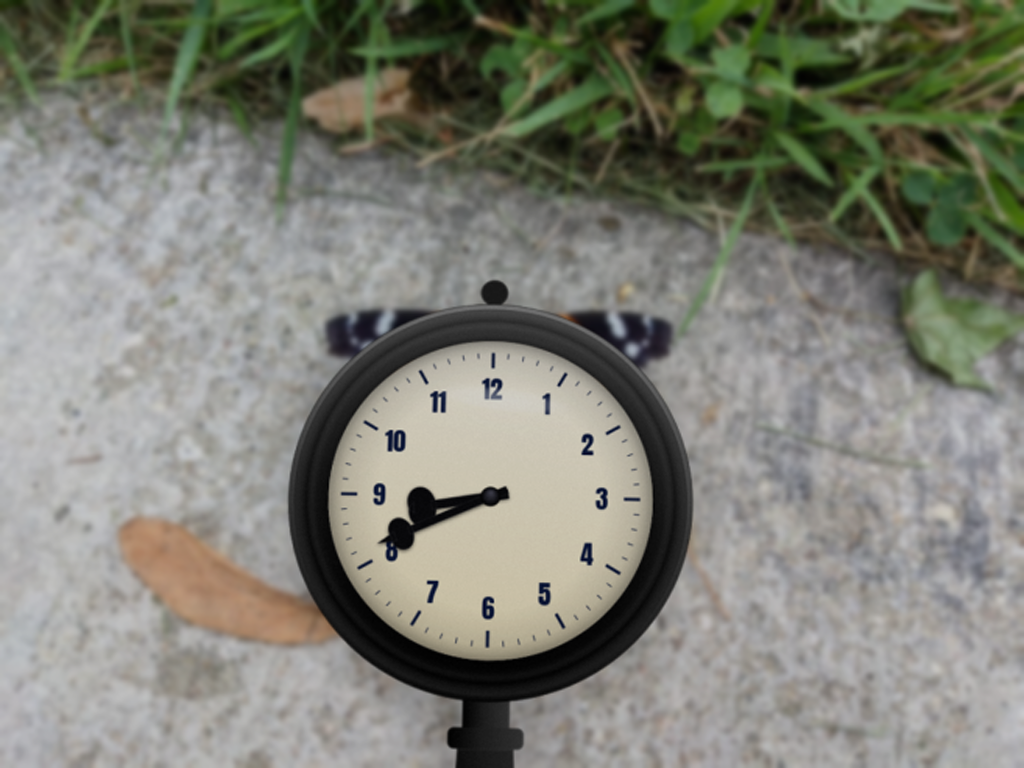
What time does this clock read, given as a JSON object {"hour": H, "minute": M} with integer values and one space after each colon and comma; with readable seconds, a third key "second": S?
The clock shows {"hour": 8, "minute": 41}
